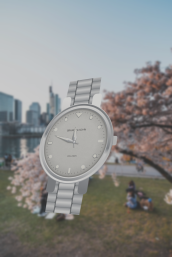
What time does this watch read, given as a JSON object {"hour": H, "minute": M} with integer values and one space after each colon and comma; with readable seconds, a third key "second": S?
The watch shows {"hour": 11, "minute": 48}
